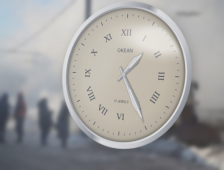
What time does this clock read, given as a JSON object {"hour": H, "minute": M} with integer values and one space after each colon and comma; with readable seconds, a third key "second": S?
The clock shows {"hour": 1, "minute": 25}
